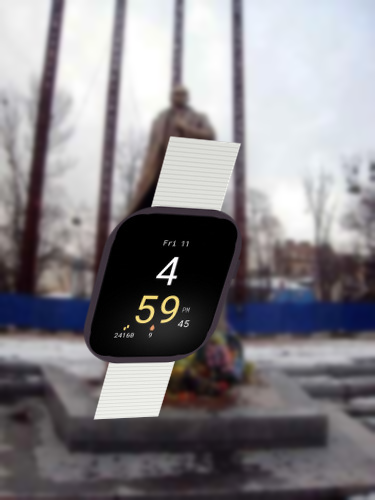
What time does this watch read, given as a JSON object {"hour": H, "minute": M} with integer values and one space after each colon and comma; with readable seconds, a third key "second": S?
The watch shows {"hour": 4, "minute": 59, "second": 45}
